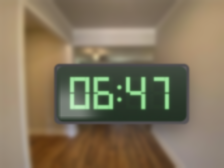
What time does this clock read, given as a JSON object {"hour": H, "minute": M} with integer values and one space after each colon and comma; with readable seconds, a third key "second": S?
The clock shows {"hour": 6, "minute": 47}
